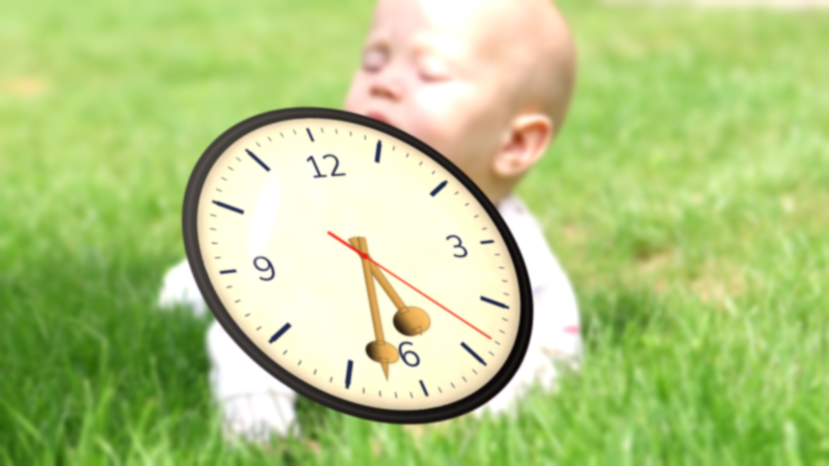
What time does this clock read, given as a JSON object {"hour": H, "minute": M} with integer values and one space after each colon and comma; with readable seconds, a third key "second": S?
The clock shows {"hour": 5, "minute": 32, "second": 23}
